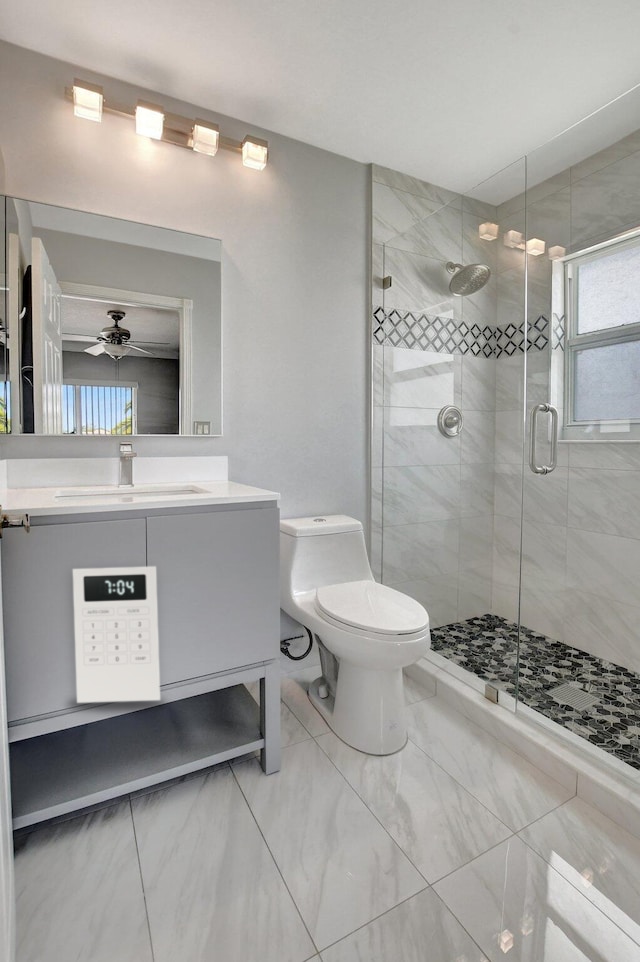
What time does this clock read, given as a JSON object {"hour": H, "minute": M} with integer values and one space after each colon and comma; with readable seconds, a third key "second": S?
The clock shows {"hour": 7, "minute": 4}
